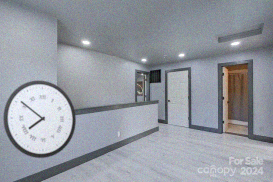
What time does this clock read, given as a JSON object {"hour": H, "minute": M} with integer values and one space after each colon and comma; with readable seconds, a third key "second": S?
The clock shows {"hour": 7, "minute": 51}
